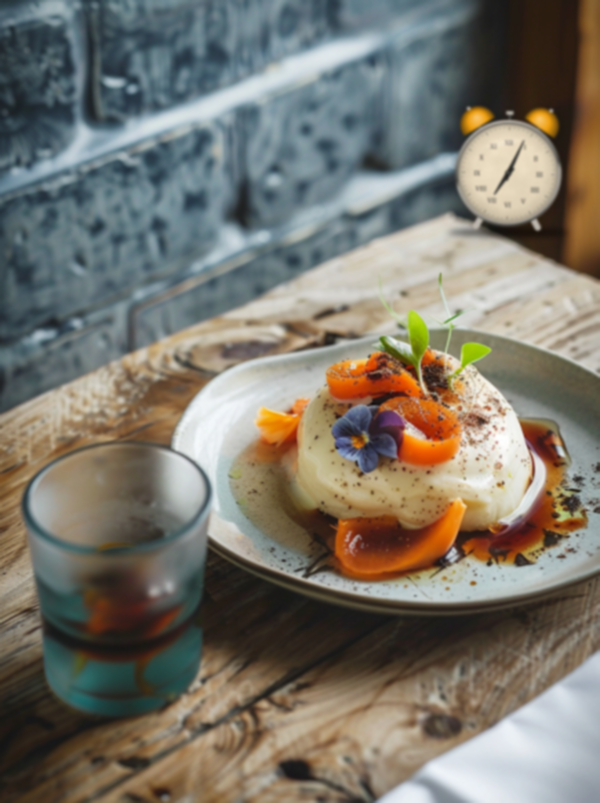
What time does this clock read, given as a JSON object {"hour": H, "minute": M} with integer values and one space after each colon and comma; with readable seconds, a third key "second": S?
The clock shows {"hour": 7, "minute": 4}
